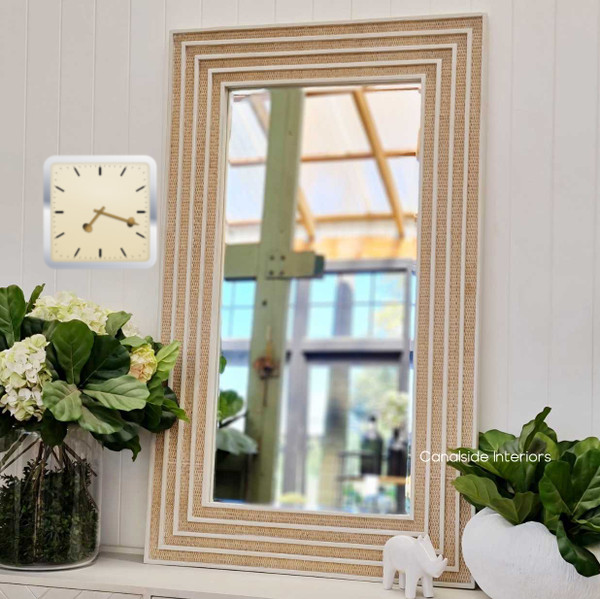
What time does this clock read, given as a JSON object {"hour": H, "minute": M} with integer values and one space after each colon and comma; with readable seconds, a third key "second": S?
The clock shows {"hour": 7, "minute": 18}
